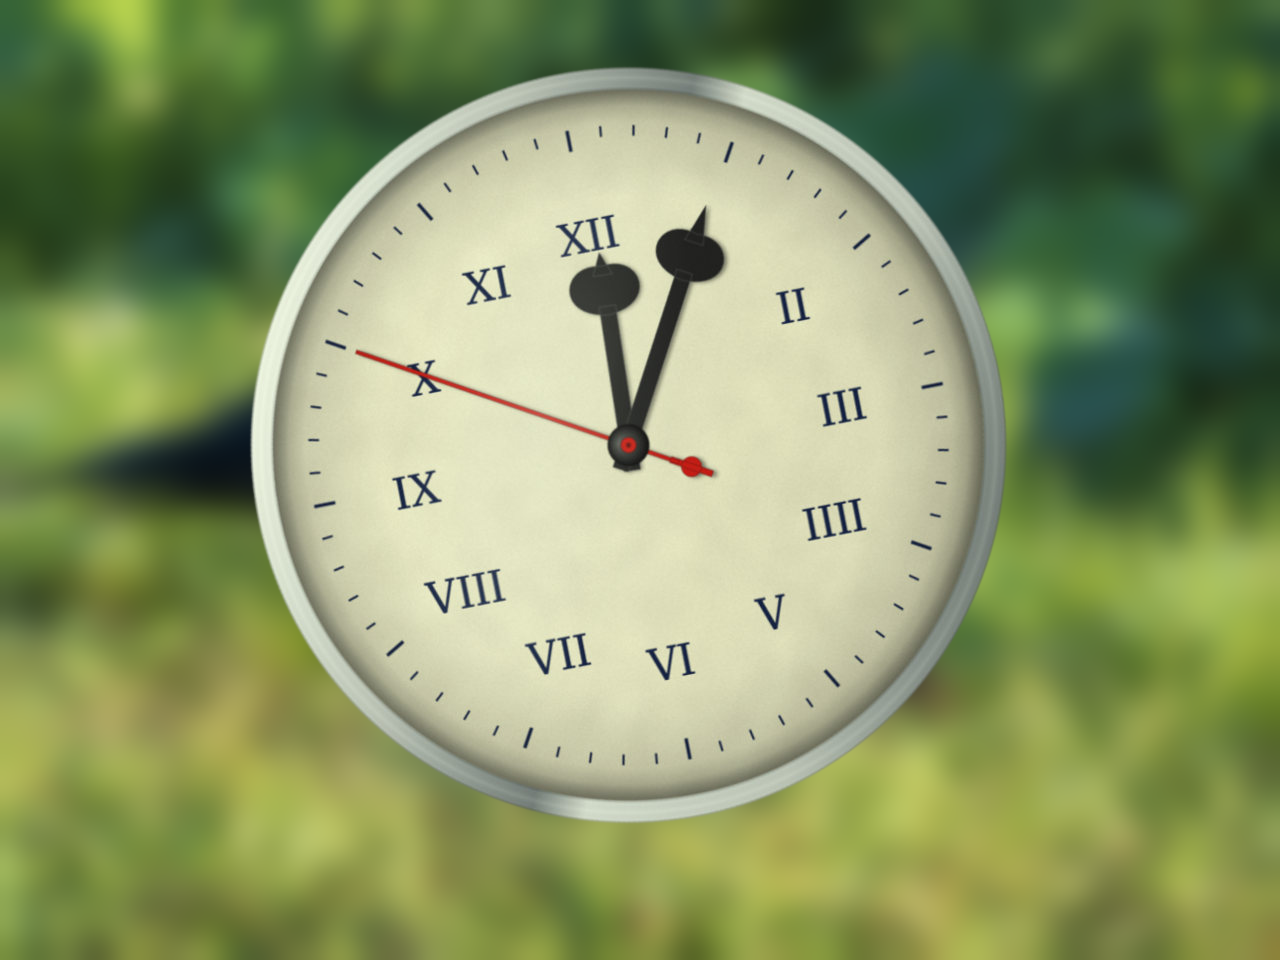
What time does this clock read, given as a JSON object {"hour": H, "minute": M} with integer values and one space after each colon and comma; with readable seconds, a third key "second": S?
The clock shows {"hour": 12, "minute": 4, "second": 50}
